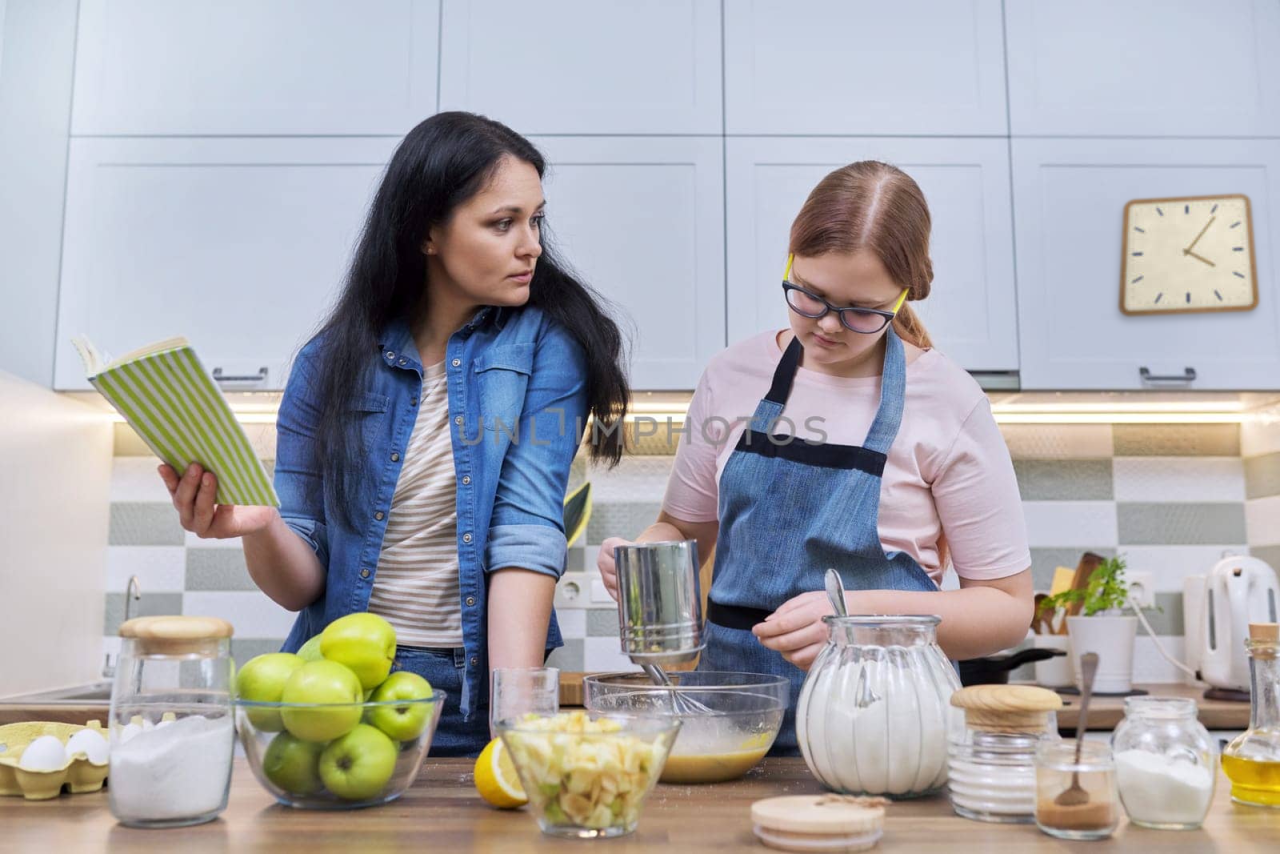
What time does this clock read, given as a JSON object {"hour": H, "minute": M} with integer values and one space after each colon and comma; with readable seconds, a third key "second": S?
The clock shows {"hour": 4, "minute": 6}
